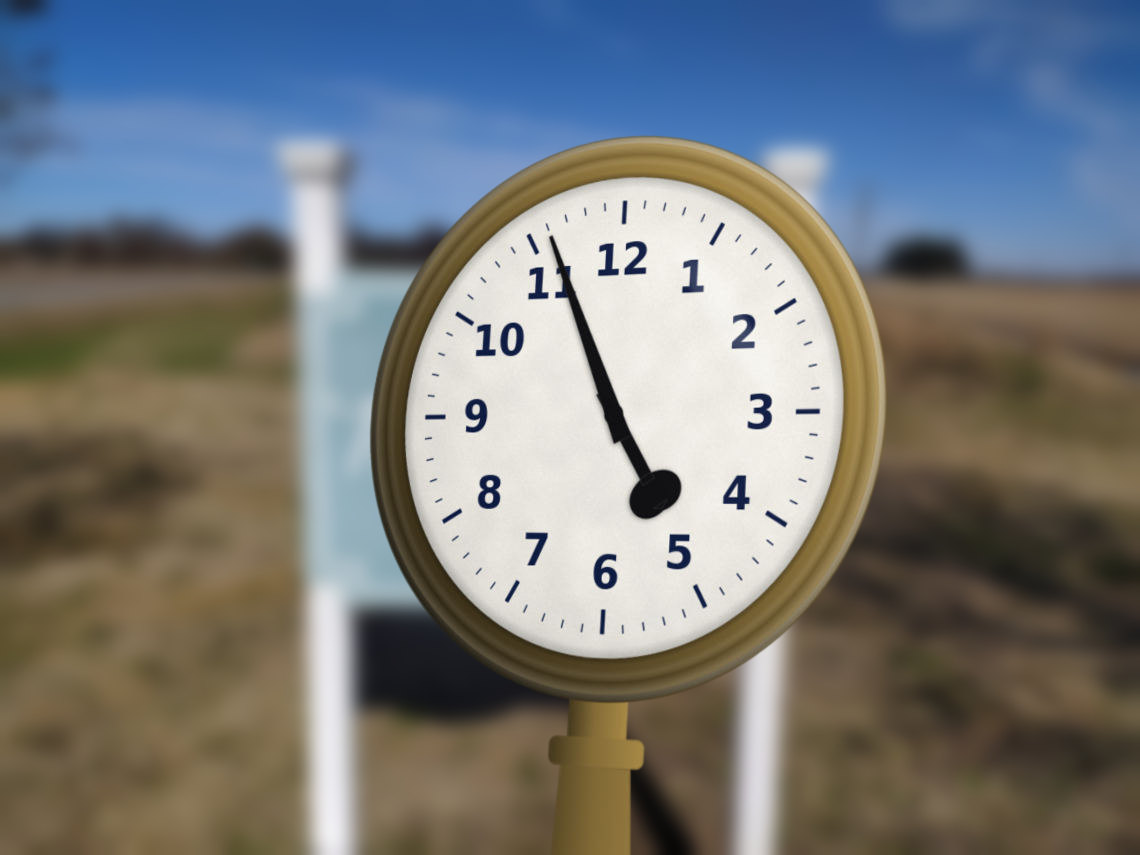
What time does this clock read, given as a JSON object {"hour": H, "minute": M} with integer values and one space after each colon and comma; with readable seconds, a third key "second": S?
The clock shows {"hour": 4, "minute": 56}
